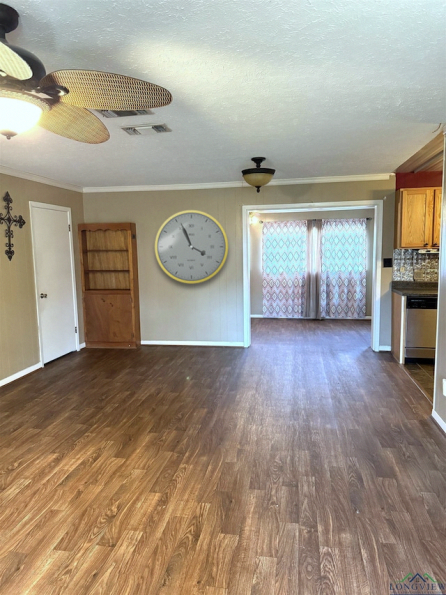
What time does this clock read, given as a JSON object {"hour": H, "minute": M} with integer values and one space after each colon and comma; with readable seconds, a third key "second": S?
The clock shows {"hour": 3, "minute": 56}
